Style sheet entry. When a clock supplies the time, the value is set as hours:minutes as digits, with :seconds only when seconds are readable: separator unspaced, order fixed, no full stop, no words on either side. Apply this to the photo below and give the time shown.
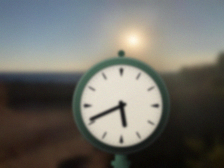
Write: 5:41
